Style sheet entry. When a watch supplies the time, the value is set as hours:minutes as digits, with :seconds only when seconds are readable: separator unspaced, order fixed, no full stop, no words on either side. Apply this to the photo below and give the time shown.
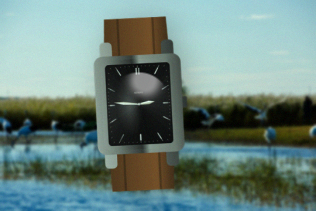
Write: 2:46
